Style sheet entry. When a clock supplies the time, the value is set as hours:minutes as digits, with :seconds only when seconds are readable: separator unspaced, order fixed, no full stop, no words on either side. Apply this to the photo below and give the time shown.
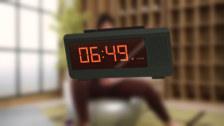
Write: 6:49
